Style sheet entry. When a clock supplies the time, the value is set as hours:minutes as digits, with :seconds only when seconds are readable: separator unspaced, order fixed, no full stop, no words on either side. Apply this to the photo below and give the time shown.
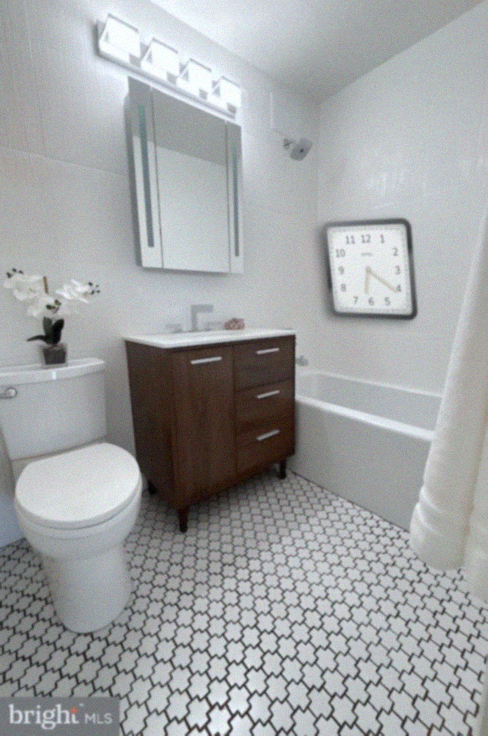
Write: 6:21
